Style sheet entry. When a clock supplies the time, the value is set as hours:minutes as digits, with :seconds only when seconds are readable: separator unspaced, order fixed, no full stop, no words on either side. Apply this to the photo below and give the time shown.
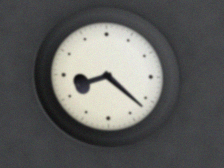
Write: 8:22
